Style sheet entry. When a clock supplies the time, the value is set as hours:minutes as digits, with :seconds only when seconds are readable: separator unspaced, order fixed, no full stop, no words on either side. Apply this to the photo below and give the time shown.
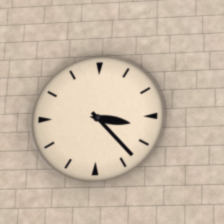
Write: 3:23
